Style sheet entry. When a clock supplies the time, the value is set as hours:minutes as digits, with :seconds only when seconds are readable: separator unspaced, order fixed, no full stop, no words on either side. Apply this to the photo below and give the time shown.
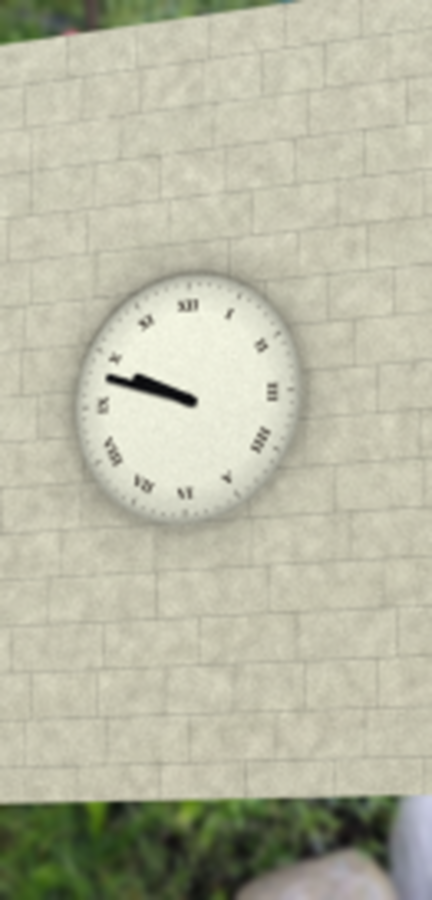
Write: 9:48
